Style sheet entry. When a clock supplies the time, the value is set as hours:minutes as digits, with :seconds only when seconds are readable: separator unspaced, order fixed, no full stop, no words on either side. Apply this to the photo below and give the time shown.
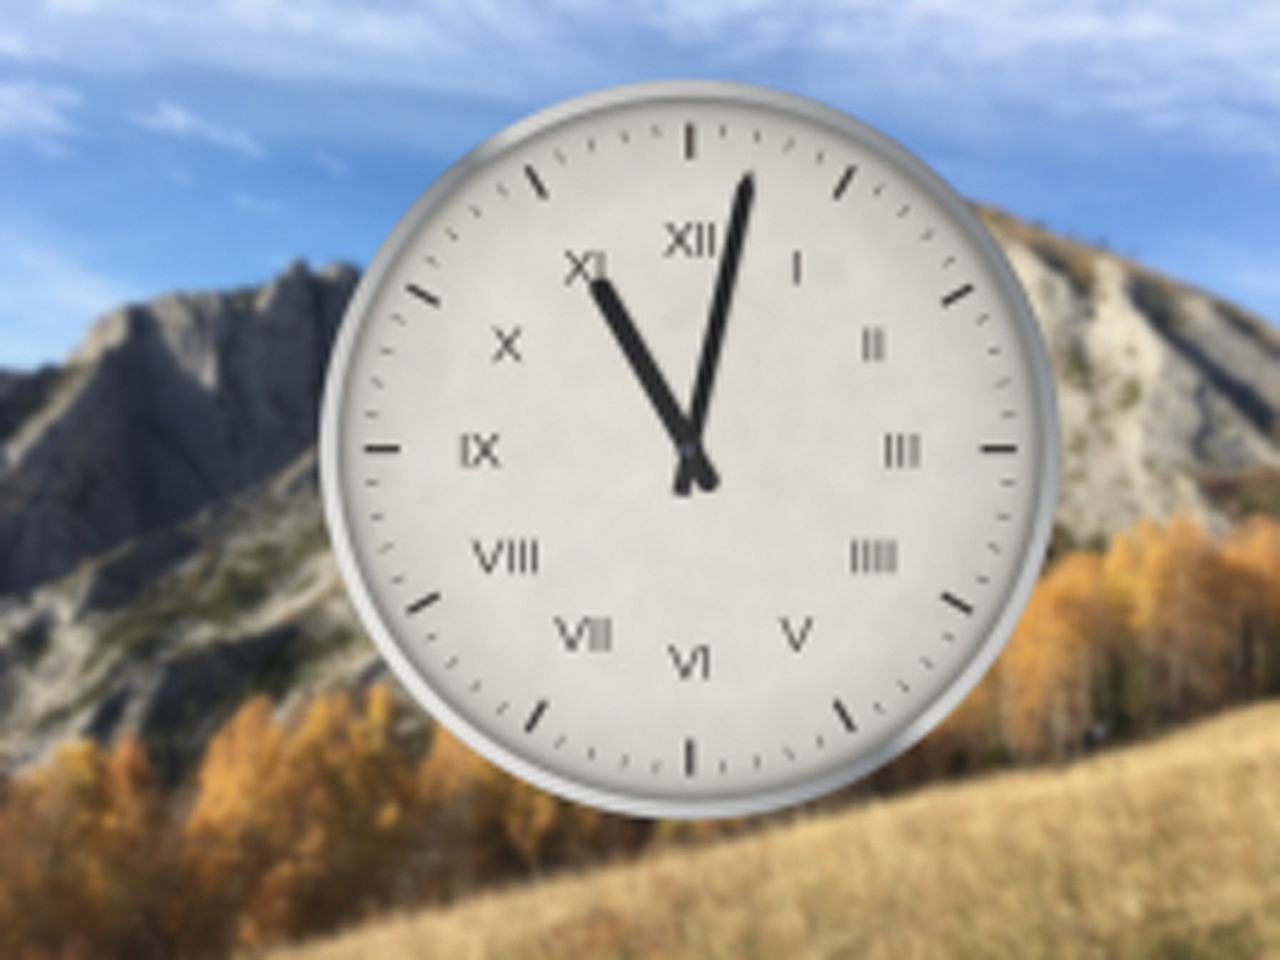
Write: 11:02
